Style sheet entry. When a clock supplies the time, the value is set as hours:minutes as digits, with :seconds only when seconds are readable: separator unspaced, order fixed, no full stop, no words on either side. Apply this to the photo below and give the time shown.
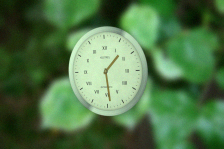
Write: 1:29
